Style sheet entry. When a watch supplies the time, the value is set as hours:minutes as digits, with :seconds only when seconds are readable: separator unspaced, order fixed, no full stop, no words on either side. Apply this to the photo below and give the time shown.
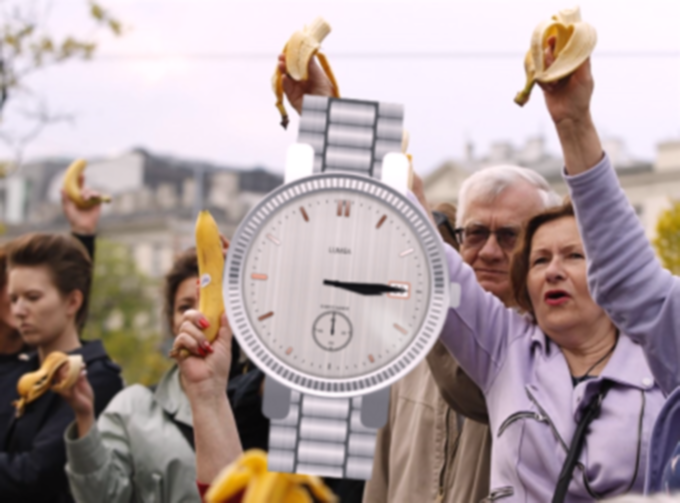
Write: 3:15
